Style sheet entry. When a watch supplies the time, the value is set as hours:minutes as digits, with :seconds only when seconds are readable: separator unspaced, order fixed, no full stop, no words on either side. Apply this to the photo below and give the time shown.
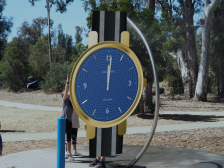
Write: 12:01
